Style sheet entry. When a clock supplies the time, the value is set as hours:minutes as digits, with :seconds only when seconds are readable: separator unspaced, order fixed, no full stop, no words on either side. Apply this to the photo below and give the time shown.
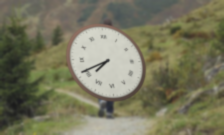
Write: 7:41
